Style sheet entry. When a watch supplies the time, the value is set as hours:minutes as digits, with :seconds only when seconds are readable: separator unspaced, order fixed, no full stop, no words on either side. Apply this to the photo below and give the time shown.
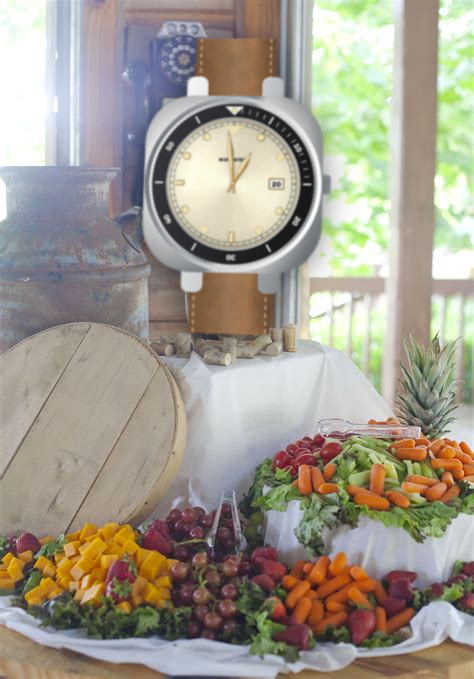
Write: 12:59
